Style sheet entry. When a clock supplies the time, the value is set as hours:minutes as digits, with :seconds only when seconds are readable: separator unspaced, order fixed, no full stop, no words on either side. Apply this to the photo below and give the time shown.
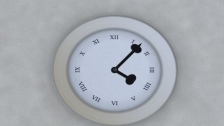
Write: 4:07
